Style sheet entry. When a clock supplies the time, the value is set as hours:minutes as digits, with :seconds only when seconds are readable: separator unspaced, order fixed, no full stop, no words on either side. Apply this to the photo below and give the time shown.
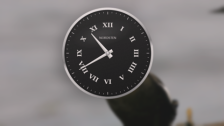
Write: 10:40
